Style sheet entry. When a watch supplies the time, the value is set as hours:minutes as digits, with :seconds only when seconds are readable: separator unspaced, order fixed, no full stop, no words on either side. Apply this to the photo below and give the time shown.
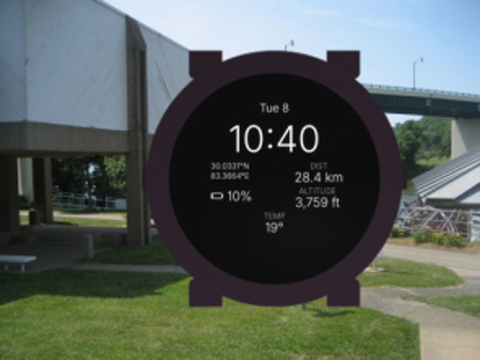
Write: 10:40
